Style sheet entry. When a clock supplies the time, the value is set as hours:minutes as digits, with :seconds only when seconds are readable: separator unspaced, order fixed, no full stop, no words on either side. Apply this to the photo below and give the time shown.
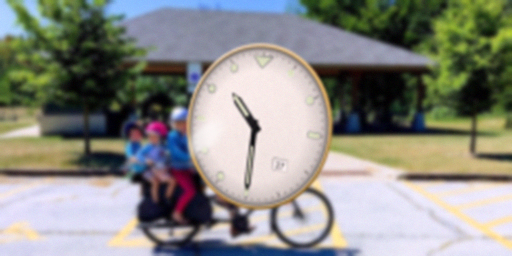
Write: 10:30
